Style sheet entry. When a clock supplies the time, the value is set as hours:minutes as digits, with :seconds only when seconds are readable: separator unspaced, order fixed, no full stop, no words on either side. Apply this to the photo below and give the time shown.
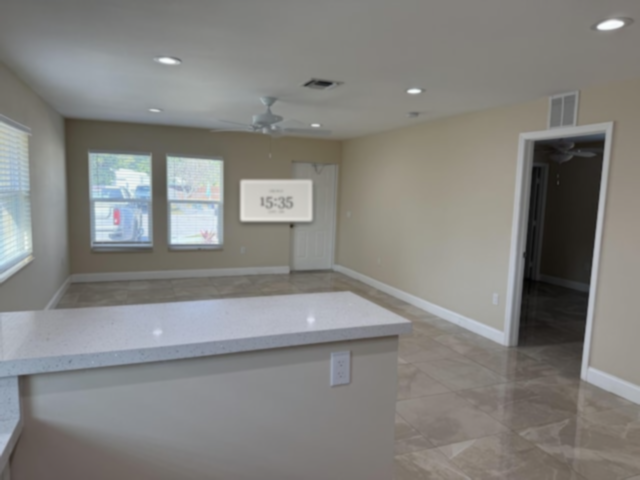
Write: 15:35
